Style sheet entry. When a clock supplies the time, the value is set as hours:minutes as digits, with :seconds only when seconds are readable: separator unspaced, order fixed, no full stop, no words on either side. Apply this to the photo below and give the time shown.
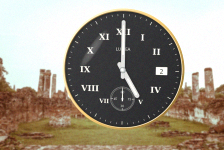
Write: 5:00
